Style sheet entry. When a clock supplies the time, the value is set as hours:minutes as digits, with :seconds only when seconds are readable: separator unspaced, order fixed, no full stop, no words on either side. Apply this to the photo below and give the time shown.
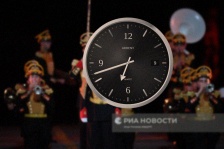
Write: 6:42
